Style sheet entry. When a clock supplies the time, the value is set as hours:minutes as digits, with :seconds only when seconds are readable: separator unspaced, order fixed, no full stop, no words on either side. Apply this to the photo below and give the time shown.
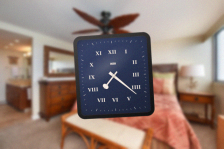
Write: 7:22
